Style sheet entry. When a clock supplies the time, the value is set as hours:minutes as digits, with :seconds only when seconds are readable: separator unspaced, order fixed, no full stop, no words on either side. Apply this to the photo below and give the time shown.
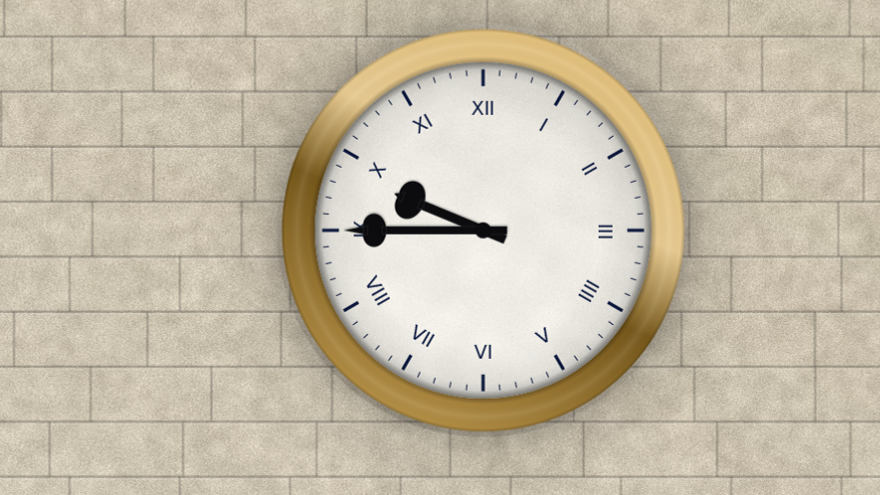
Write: 9:45
